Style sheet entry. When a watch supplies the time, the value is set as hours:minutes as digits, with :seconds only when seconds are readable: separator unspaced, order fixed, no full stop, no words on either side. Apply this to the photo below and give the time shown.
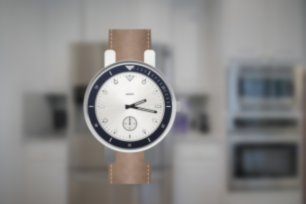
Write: 2:17
